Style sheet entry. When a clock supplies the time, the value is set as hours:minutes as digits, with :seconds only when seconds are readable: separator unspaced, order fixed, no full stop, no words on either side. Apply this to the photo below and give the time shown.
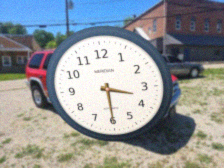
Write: 3:30
